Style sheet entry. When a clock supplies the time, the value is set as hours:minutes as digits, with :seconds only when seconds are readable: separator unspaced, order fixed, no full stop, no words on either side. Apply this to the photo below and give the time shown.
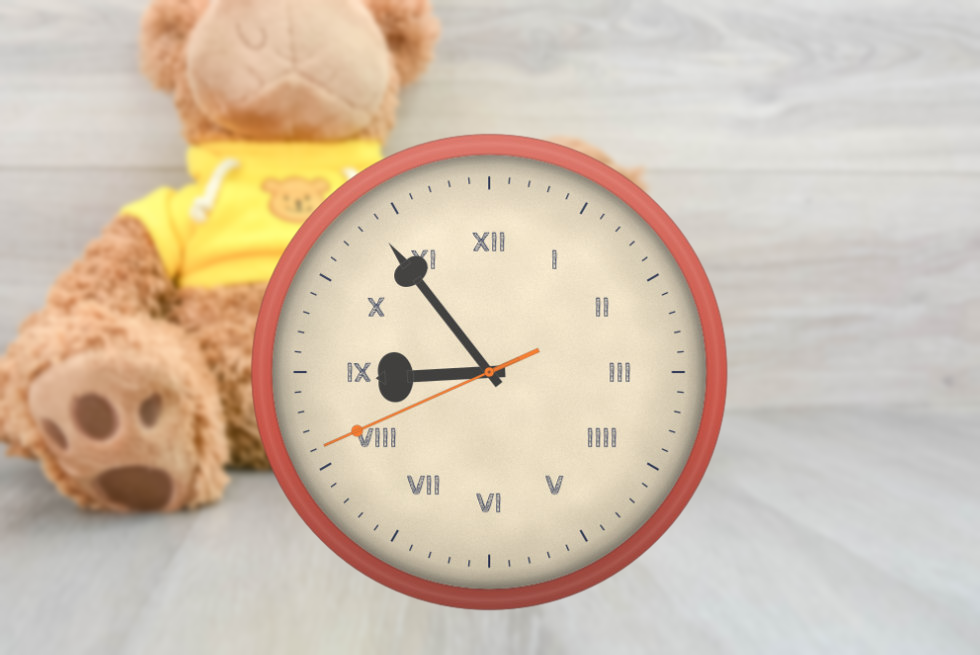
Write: 8:53:41
